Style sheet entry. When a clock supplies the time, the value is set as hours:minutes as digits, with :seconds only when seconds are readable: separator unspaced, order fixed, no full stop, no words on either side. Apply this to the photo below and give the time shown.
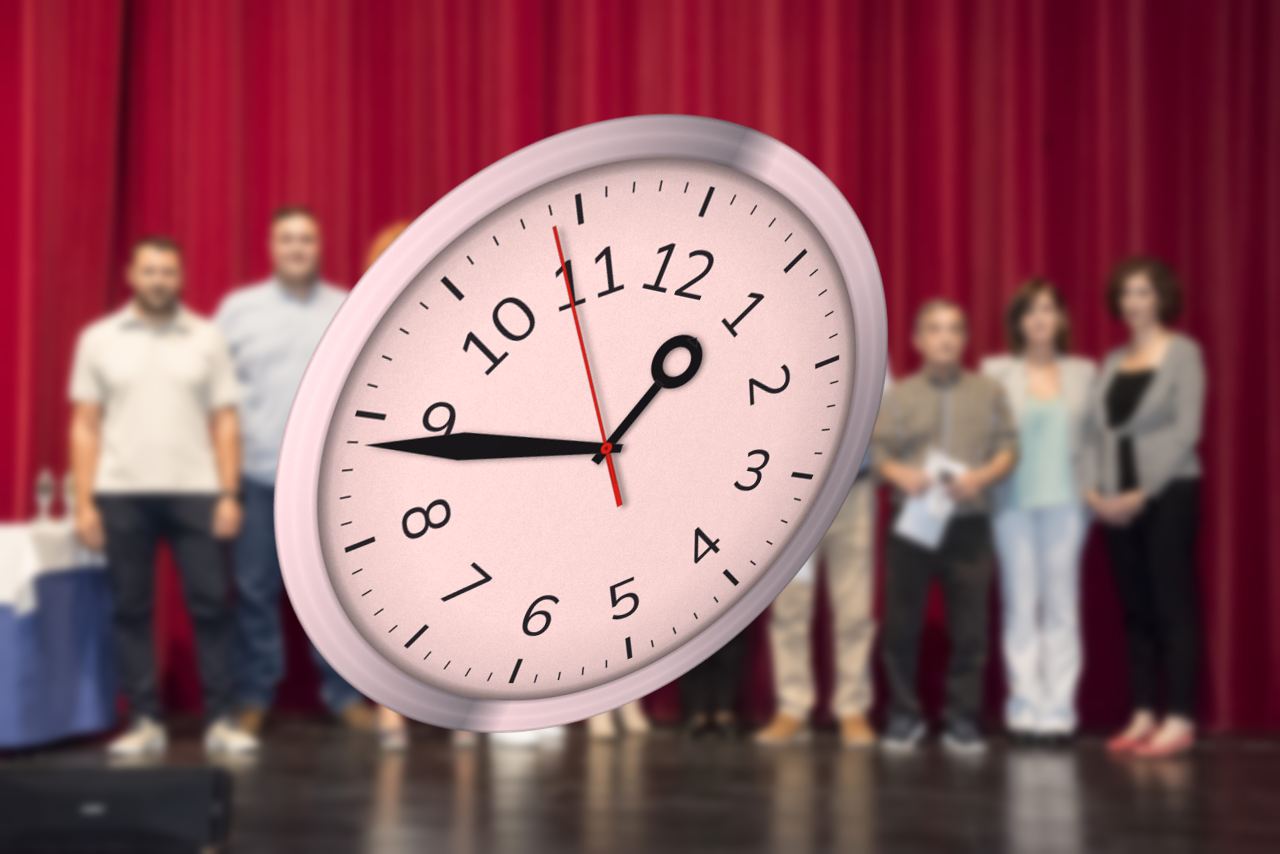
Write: 12:43:54
